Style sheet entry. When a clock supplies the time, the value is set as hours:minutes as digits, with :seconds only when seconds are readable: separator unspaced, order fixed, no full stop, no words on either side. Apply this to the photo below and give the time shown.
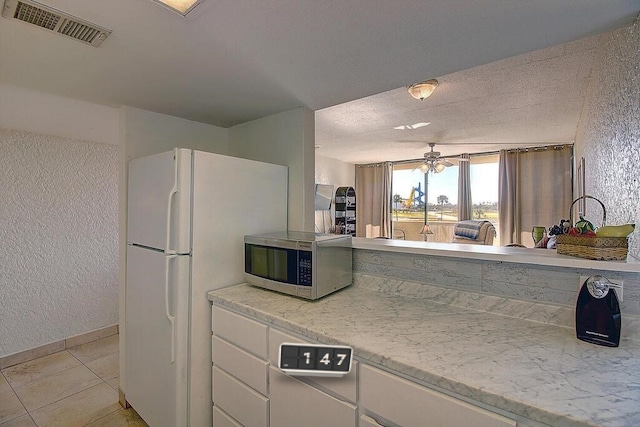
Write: 1:47
